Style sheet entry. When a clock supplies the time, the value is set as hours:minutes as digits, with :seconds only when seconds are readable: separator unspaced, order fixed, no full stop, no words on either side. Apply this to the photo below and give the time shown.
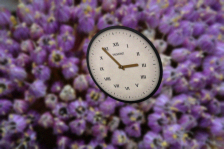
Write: 2:54
